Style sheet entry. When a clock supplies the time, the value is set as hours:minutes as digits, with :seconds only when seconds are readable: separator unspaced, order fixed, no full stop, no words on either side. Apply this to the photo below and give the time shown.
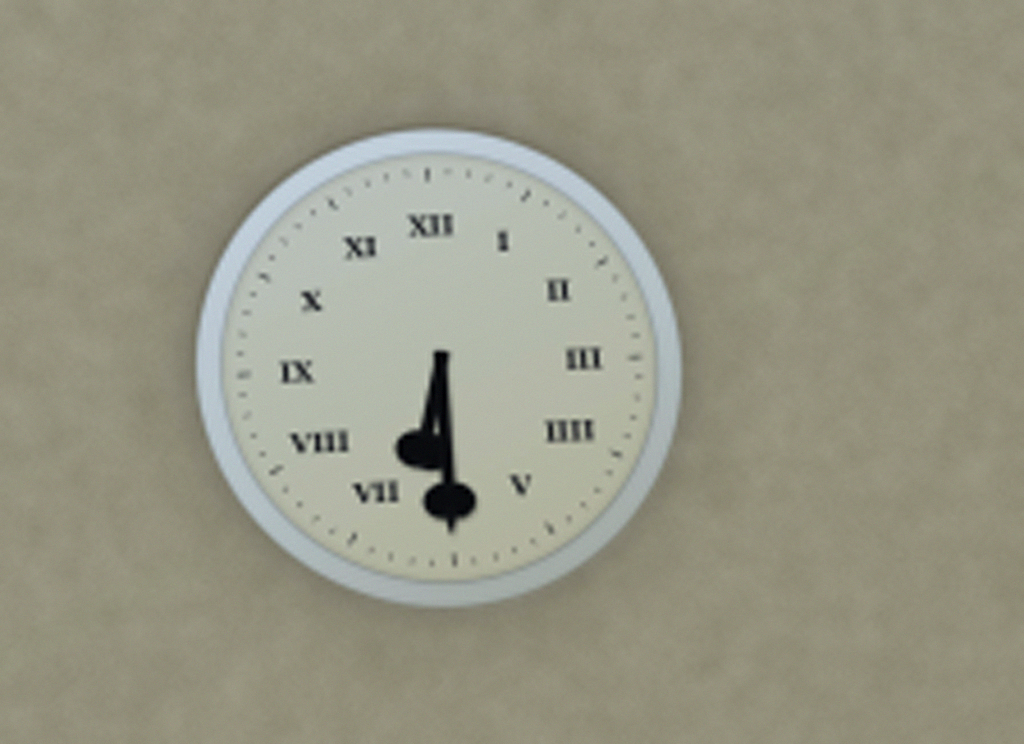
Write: 6:30
